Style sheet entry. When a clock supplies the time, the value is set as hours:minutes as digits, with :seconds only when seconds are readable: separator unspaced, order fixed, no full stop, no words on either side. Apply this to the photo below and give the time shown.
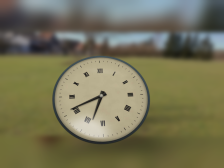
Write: 6:41
